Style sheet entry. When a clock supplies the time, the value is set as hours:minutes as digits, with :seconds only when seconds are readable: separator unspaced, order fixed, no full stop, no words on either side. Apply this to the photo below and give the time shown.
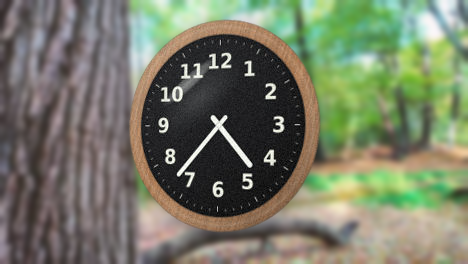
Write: 4:37
